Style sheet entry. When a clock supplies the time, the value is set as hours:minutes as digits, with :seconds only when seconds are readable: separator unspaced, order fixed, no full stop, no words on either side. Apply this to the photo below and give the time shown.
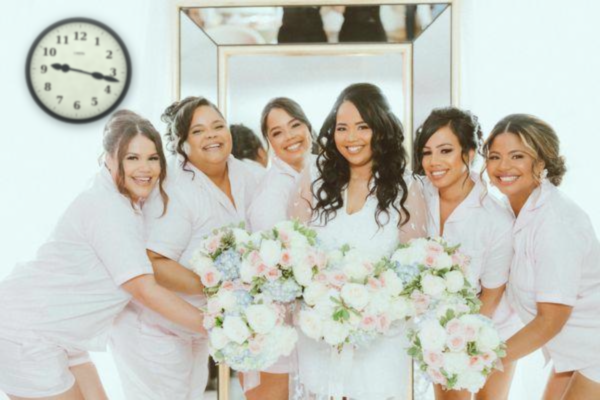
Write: 9:17
